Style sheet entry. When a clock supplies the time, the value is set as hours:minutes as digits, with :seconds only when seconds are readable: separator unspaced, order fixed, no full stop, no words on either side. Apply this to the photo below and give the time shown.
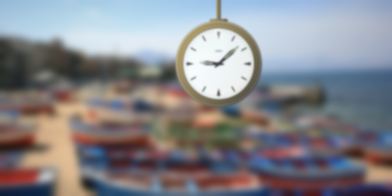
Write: 9:08
